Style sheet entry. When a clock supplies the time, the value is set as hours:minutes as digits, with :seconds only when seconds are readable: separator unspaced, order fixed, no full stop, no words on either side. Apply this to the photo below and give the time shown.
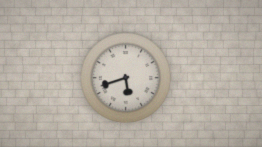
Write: 5:42
